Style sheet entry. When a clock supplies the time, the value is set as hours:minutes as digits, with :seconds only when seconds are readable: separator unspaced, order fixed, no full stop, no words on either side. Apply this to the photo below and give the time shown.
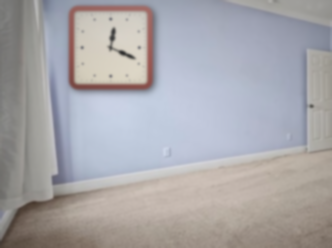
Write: 12:19
